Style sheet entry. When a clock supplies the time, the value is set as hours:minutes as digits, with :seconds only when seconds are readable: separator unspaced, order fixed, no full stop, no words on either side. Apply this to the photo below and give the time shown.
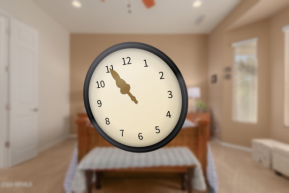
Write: 10:55
